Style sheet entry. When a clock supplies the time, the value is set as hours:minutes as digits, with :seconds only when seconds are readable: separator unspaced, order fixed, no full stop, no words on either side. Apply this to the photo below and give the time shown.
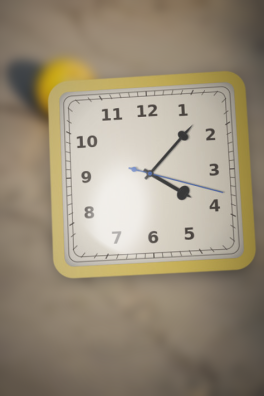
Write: 4:07:18
